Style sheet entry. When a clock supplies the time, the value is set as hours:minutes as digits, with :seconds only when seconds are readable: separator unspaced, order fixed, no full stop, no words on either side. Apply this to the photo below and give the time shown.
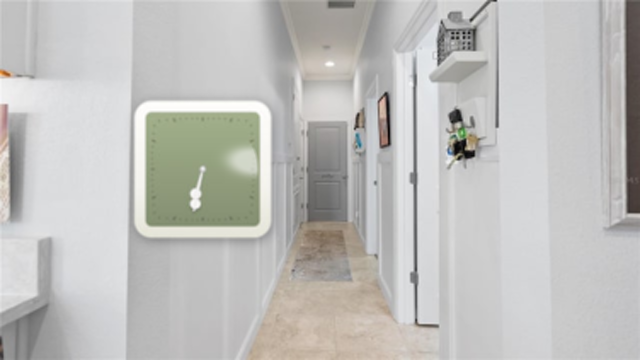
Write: 6:32
